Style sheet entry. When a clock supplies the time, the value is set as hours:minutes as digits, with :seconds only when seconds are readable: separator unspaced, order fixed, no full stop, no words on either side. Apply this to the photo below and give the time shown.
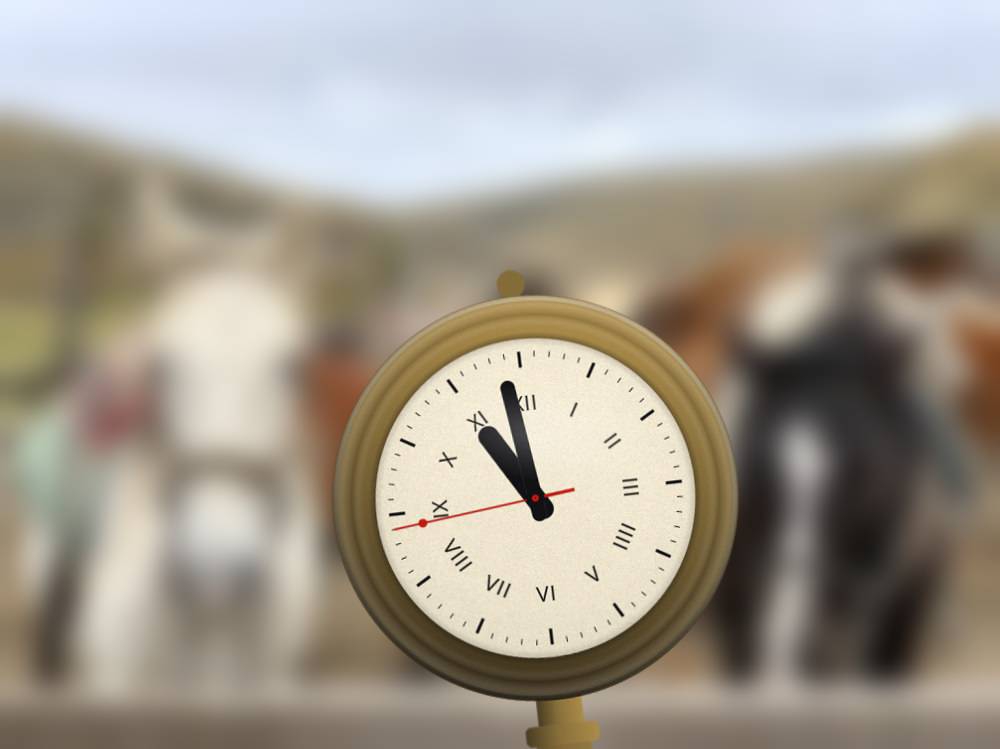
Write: 10:58:44
